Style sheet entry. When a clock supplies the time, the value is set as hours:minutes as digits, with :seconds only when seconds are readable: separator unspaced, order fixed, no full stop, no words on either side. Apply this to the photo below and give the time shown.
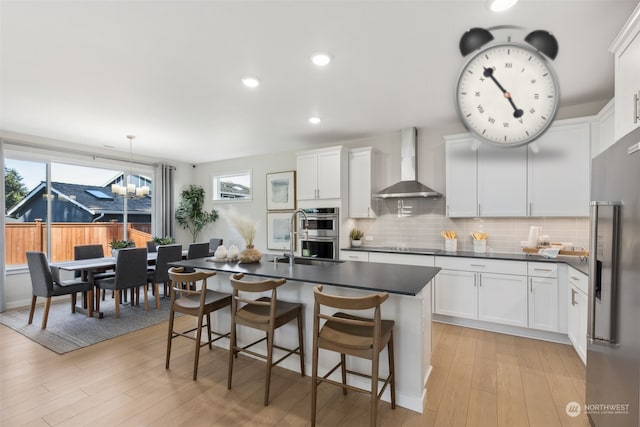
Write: 4:53
